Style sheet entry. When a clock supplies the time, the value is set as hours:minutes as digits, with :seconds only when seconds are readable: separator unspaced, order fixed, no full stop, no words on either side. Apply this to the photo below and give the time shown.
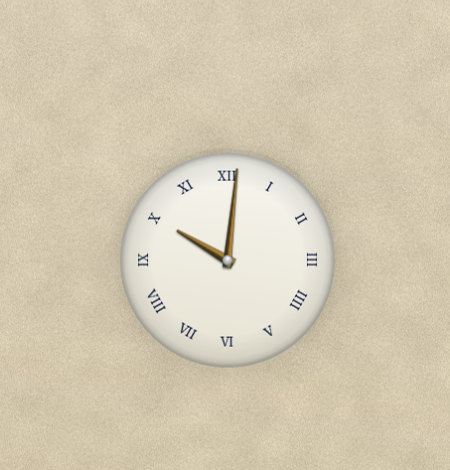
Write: 10:01
